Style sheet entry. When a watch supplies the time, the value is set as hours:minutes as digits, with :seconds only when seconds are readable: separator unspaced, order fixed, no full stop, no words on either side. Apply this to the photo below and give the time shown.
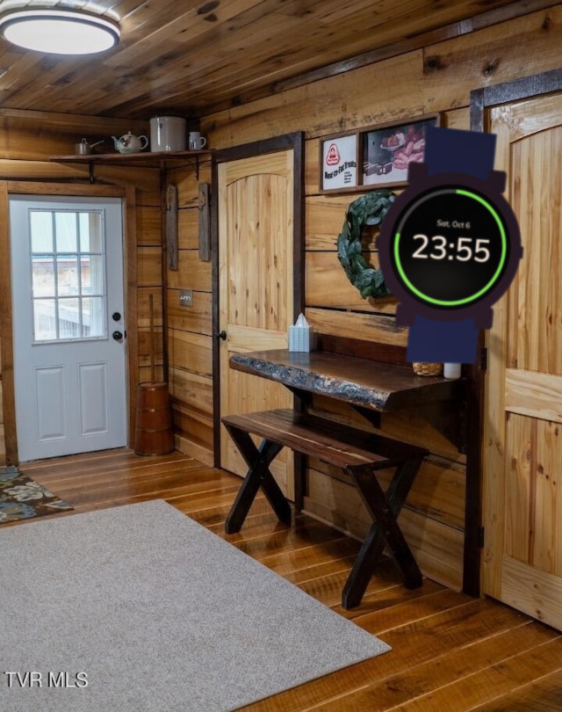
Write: 23:55
